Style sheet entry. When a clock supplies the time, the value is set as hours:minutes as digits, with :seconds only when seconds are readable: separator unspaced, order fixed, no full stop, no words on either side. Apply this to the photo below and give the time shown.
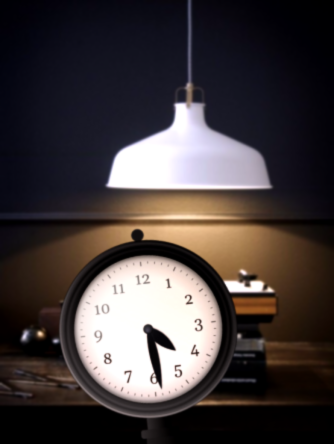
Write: 4:29
